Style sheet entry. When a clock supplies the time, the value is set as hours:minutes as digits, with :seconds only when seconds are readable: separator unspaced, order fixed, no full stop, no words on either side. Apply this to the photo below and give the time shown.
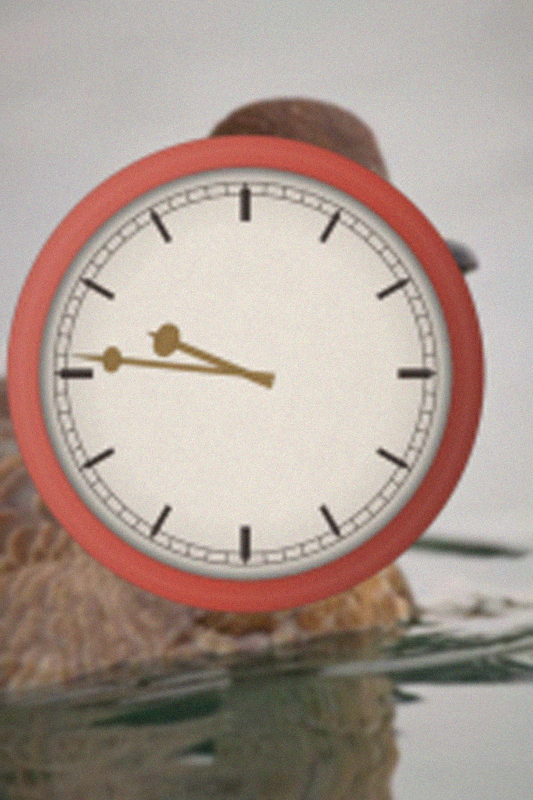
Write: 9:46
